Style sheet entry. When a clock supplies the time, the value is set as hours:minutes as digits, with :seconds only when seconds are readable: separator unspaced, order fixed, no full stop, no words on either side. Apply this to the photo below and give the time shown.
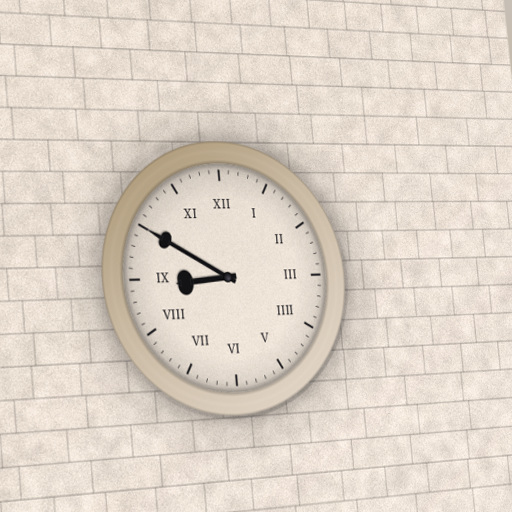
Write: 8:50
